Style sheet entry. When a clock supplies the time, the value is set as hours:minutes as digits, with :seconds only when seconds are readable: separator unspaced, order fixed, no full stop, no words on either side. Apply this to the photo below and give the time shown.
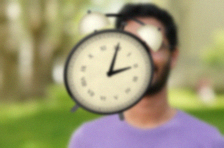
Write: 2:00
